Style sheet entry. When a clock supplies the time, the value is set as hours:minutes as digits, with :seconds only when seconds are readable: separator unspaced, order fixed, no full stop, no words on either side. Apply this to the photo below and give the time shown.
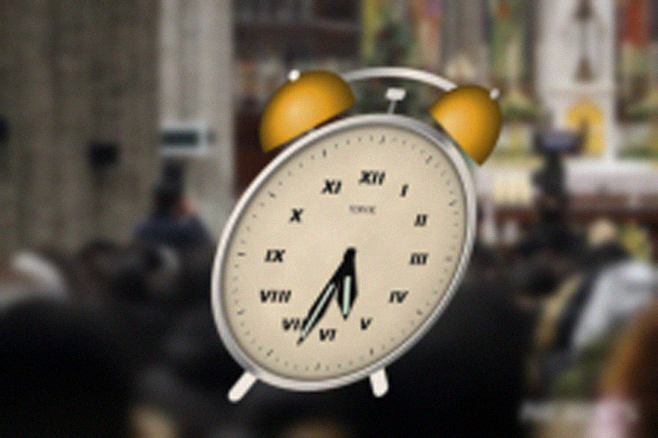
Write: 5:33
